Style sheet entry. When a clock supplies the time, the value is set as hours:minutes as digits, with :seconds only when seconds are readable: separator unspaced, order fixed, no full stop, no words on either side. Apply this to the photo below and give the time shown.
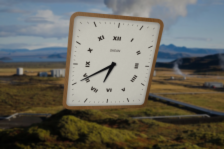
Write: 6:40
